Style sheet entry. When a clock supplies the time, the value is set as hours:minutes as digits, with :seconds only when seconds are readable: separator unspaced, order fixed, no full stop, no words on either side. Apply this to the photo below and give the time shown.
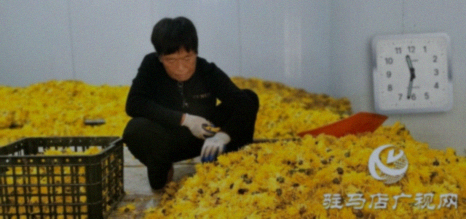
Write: 11:32
